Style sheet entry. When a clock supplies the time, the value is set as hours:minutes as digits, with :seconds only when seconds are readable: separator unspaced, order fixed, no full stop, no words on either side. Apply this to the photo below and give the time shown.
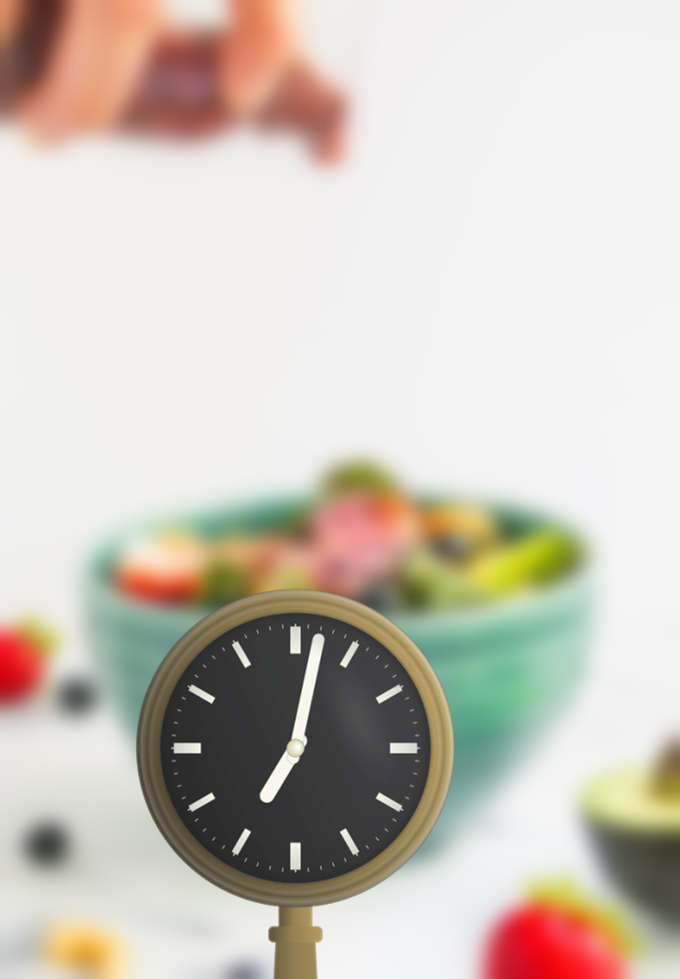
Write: 7:02
